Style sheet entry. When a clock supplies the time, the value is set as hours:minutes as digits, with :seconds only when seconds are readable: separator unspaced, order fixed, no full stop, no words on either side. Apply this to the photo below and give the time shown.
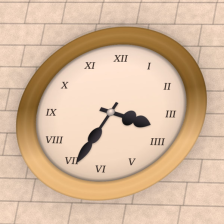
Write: 3:34
